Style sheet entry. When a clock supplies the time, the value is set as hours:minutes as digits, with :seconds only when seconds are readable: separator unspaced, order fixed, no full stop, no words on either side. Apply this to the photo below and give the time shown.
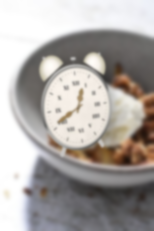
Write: 12:41
